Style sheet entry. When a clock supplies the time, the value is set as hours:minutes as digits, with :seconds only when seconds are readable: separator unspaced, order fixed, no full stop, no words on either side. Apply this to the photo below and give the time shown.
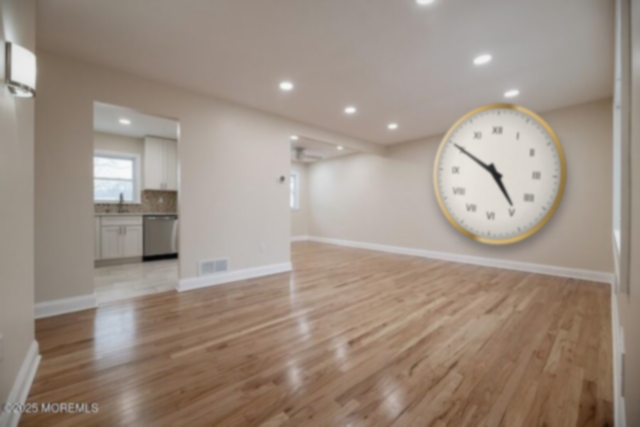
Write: 4:50
